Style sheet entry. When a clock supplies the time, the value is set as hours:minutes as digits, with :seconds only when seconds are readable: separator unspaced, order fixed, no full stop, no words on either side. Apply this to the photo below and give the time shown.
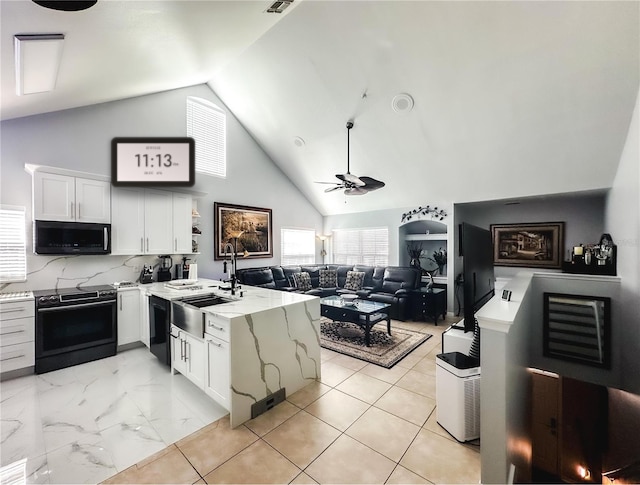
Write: 11:13
